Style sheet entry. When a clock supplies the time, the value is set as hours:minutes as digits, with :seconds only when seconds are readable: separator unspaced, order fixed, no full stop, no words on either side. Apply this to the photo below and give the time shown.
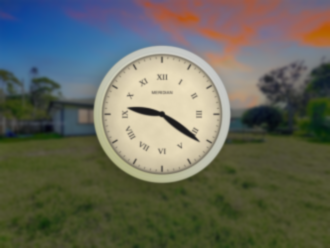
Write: 9:21
